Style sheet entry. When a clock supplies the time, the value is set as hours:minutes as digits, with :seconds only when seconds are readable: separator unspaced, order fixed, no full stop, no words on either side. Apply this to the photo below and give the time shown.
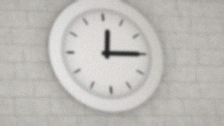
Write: 12:15
